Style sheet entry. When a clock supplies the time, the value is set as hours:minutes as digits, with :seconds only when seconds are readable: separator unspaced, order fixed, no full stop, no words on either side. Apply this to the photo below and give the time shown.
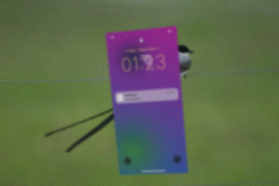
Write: 1:23
